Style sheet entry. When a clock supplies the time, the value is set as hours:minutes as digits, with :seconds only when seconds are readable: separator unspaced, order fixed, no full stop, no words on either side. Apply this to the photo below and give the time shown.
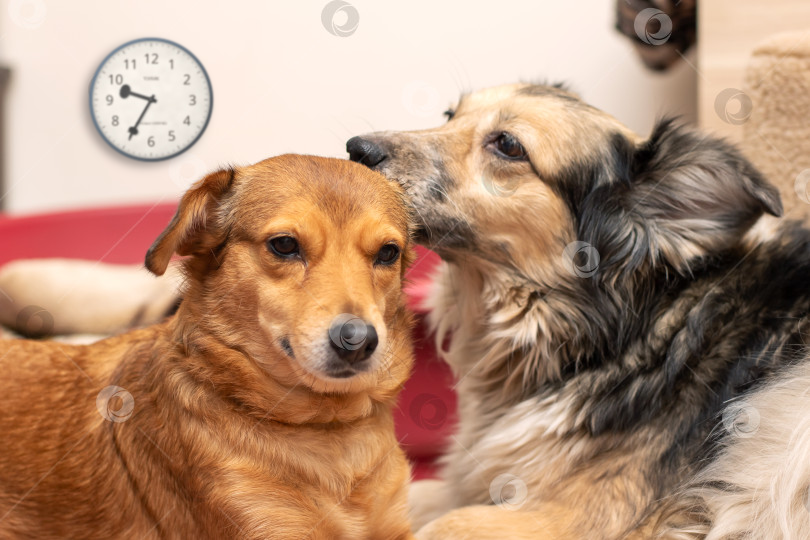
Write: 9:35
